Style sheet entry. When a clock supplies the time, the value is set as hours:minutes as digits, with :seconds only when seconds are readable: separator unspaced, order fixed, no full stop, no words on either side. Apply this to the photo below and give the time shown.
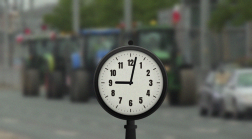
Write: 9:02
